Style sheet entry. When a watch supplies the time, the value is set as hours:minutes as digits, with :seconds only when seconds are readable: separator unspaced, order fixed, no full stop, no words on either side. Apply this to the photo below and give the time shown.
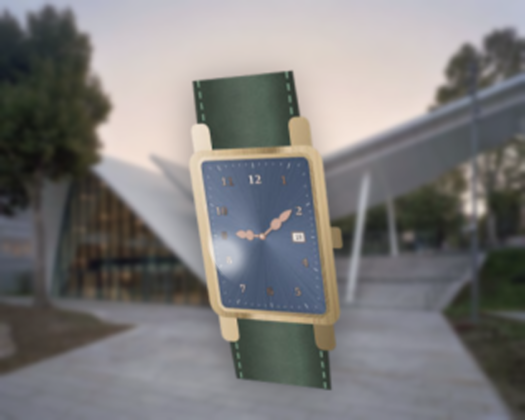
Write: 9:09
